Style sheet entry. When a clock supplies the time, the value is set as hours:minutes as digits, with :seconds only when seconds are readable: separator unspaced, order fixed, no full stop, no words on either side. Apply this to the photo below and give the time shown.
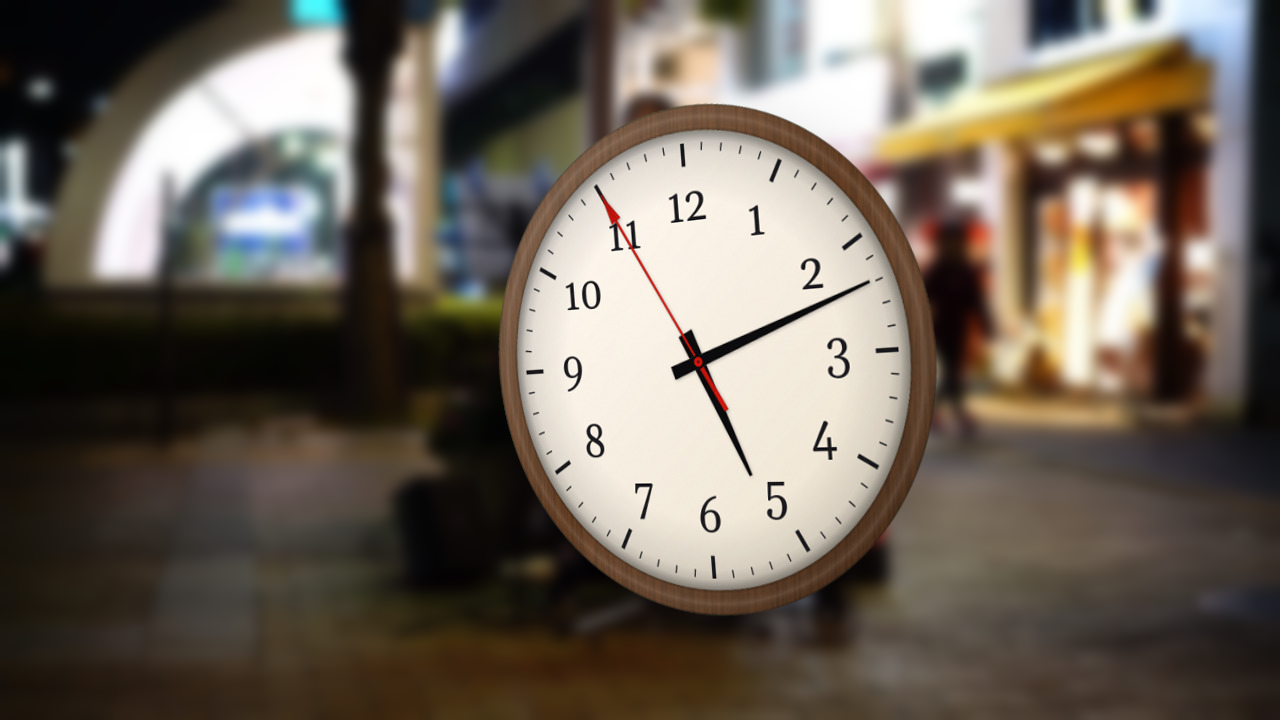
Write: 5:11:55
